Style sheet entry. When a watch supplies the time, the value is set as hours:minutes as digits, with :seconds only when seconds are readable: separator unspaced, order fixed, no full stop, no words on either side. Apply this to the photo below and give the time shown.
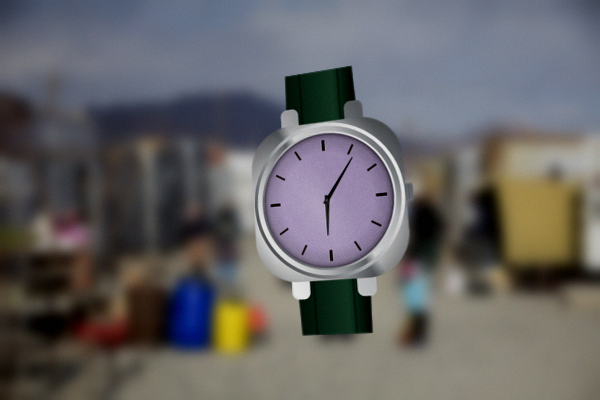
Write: 6:06
